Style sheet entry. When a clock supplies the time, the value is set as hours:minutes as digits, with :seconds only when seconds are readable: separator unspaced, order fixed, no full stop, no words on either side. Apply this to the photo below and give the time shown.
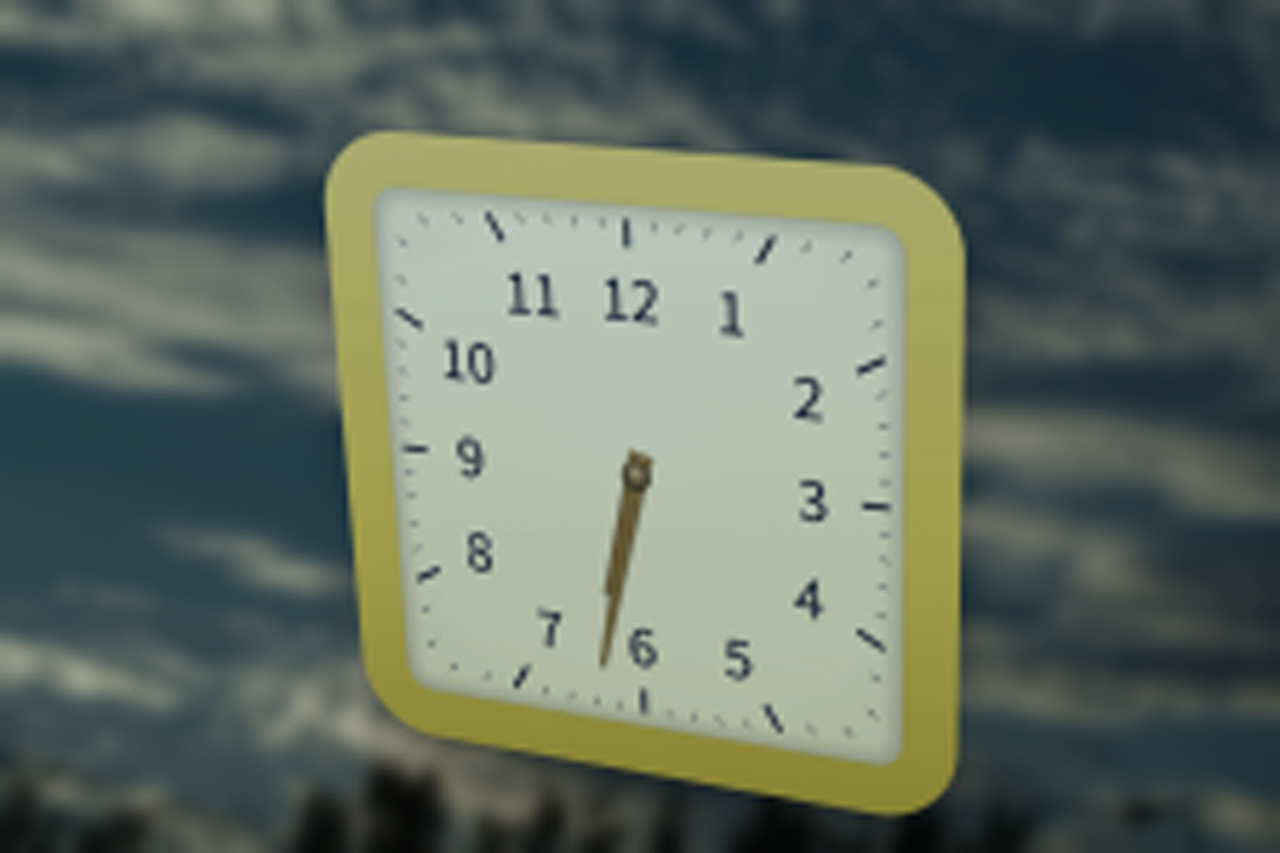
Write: 6:32
